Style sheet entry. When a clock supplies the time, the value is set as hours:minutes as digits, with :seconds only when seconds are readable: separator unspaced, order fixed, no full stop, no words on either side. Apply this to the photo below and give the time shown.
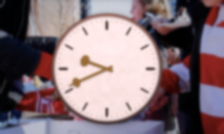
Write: 9:41
